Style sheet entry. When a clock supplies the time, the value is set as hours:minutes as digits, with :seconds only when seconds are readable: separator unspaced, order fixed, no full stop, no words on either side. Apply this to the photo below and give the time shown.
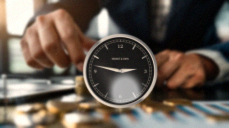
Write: 2:47
